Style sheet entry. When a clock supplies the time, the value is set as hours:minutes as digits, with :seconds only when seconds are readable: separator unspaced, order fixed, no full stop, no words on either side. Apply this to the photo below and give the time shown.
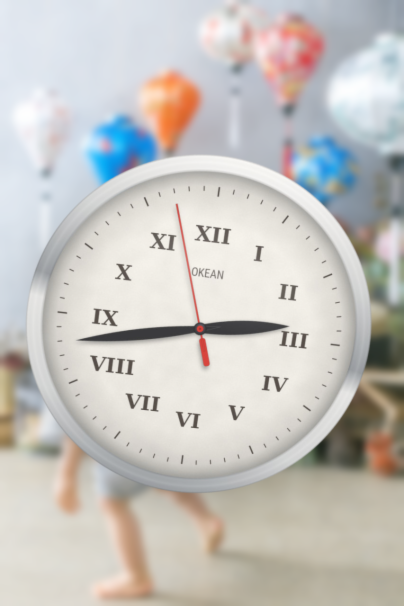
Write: 2:42:57
